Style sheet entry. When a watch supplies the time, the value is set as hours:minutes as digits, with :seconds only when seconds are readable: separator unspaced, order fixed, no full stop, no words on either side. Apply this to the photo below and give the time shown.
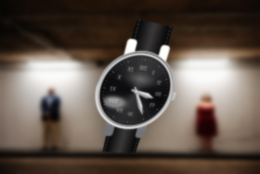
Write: 3:25
